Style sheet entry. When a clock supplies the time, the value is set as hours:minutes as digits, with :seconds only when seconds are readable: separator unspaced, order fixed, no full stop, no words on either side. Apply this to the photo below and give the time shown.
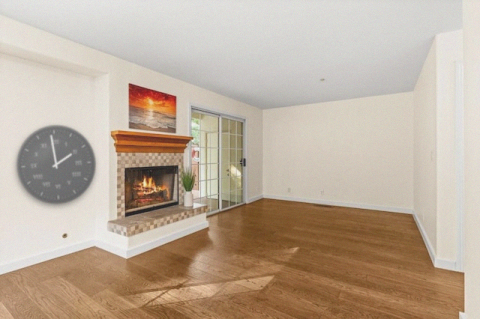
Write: 1:59
